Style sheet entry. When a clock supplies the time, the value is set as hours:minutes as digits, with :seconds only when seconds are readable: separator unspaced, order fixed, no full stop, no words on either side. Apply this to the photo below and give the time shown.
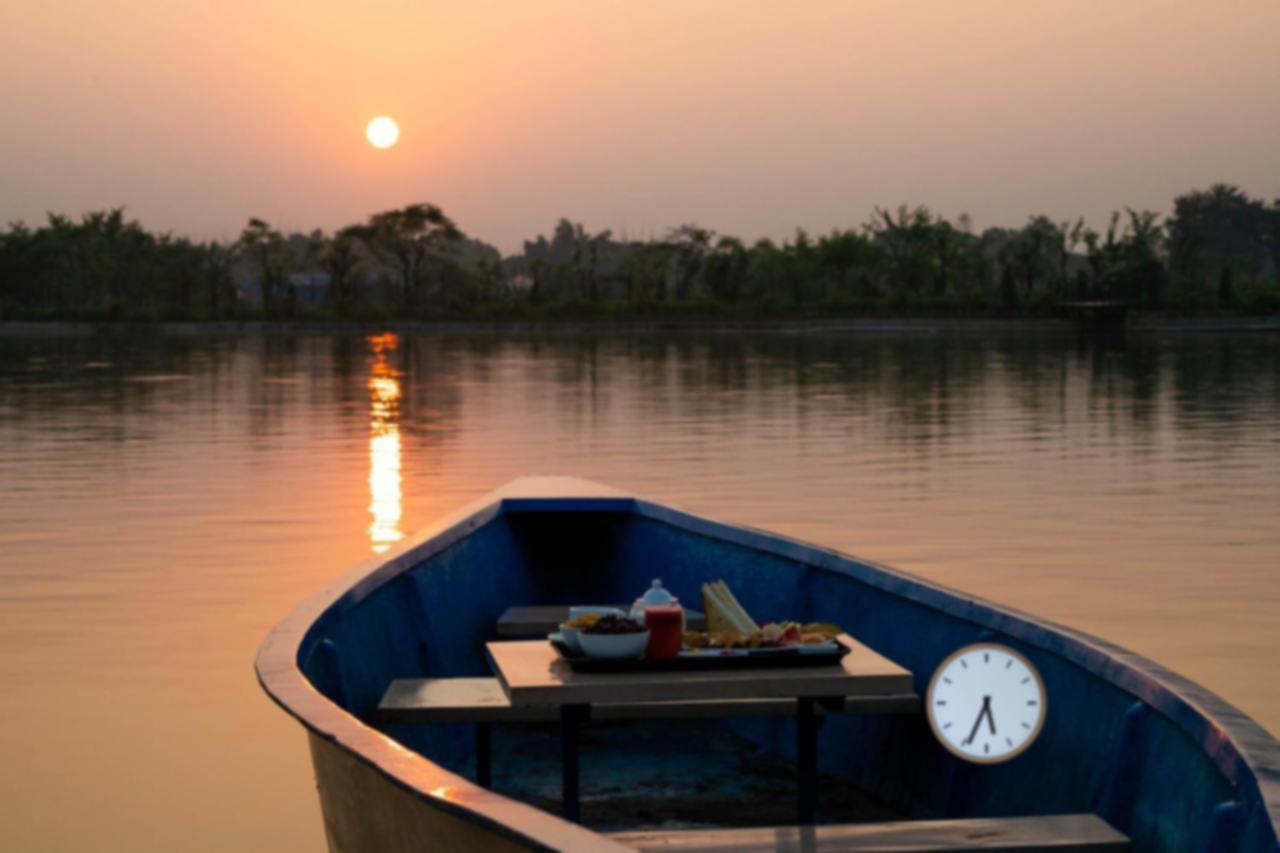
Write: 5:34
